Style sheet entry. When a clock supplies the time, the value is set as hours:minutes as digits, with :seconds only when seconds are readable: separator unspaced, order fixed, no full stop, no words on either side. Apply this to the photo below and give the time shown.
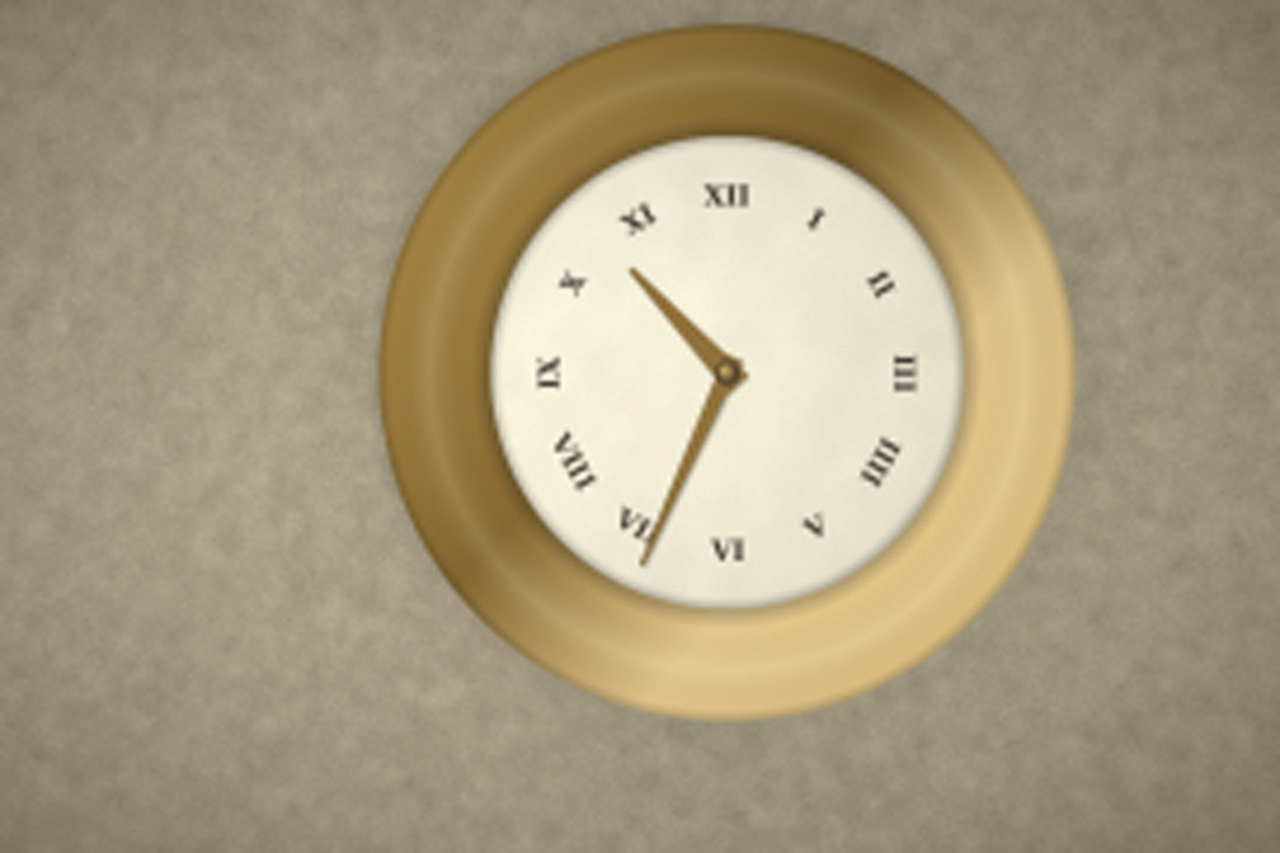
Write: 10:34
